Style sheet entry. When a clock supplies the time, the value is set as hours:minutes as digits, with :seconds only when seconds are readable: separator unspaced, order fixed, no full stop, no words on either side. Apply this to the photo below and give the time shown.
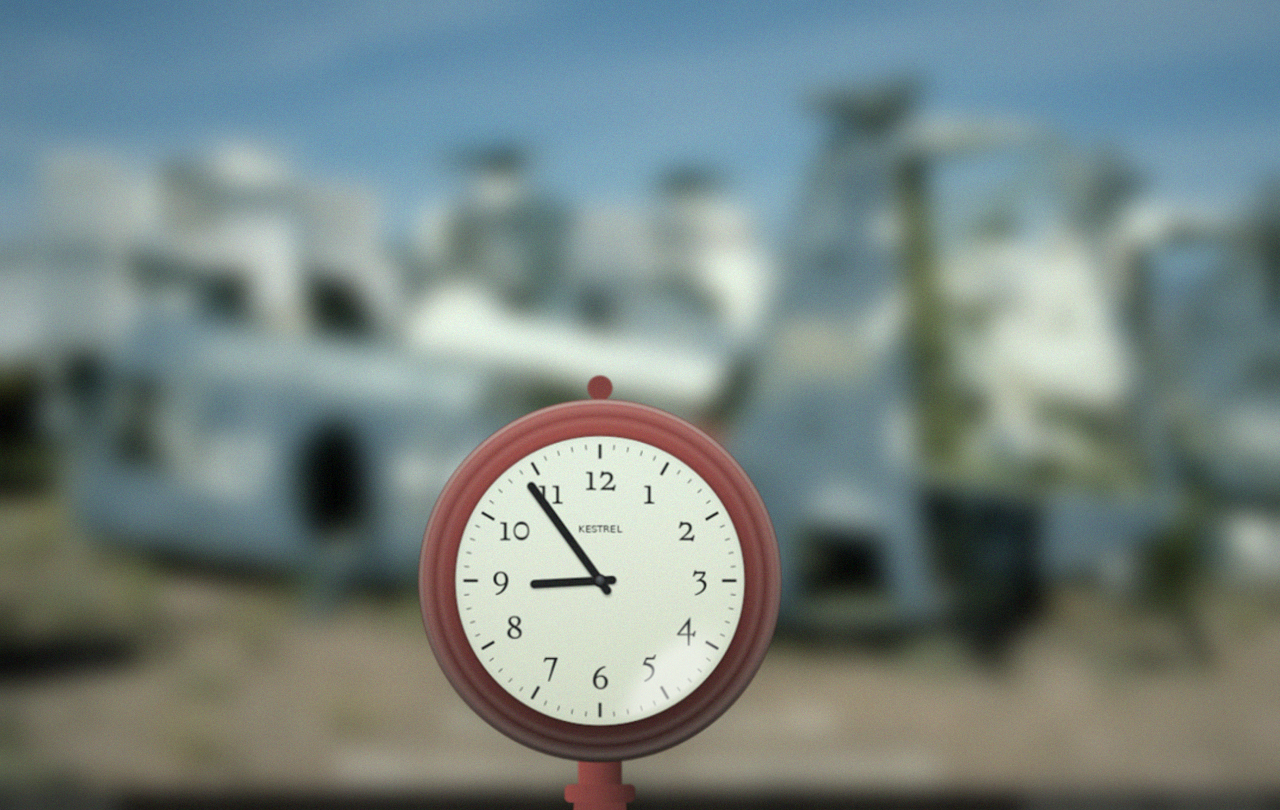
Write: 8:54
